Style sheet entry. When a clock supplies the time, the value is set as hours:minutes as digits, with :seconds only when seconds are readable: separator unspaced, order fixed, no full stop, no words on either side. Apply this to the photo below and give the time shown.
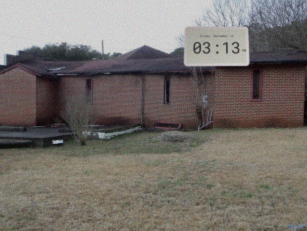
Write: 3:13
